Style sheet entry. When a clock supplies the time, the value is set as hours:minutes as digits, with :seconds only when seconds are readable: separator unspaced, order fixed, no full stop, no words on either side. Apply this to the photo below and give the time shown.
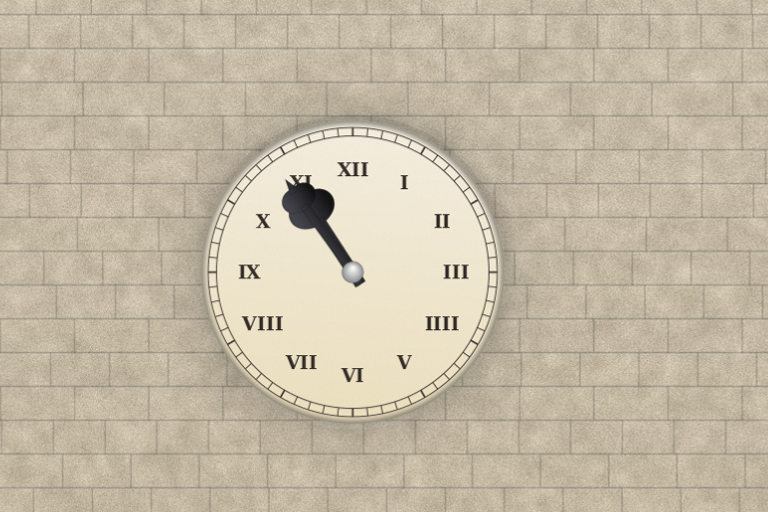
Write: 10:54
